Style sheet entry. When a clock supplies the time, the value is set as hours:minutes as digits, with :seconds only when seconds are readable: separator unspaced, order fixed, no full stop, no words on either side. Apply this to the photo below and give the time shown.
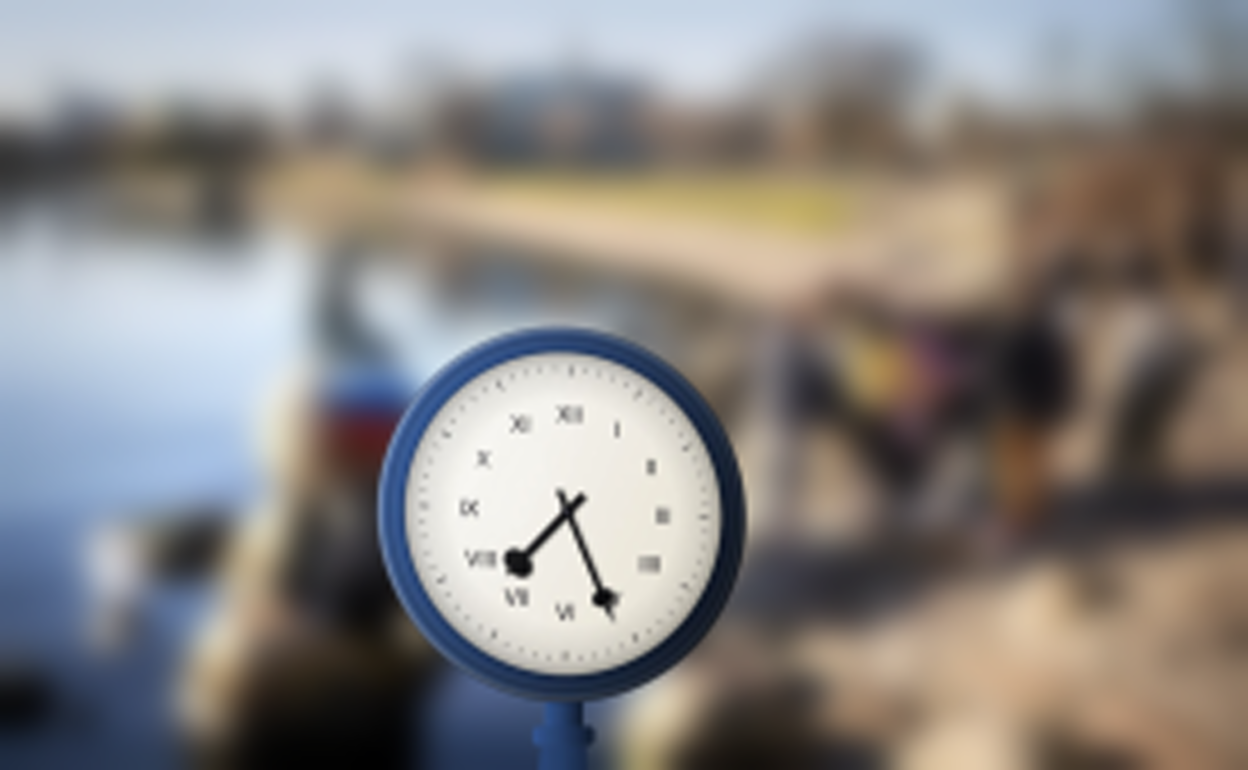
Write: 7:26
